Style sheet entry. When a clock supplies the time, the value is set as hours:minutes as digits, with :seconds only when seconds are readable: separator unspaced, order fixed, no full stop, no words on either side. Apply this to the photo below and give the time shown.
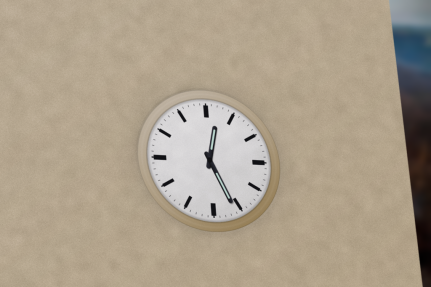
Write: 12:26
